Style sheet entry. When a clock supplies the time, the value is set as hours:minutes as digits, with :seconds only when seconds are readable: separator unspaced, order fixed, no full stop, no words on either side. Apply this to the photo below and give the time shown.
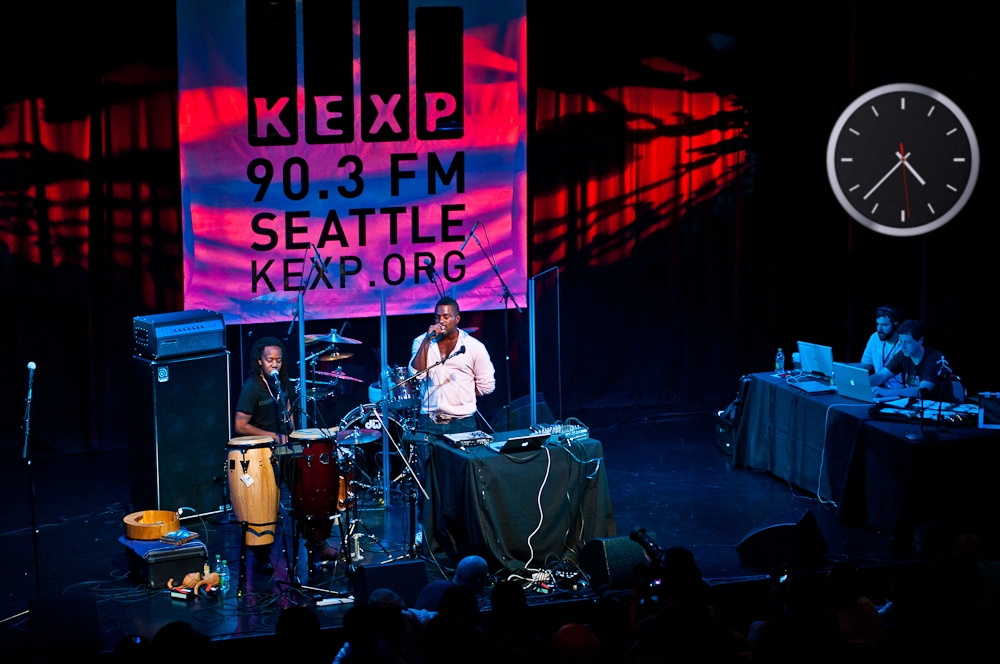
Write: 4:37:29
